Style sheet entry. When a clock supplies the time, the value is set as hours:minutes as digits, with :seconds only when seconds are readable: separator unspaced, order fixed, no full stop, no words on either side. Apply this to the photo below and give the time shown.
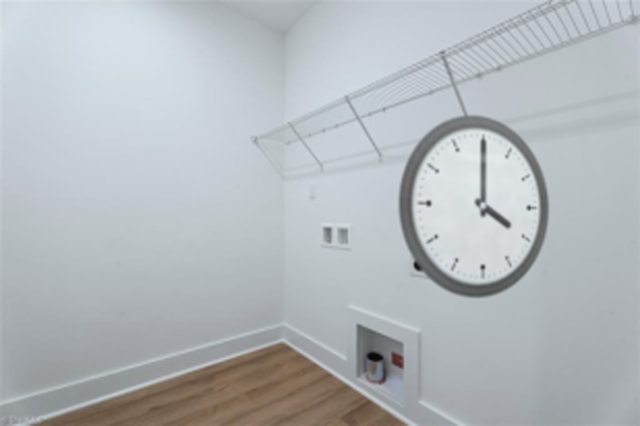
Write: 4:00
